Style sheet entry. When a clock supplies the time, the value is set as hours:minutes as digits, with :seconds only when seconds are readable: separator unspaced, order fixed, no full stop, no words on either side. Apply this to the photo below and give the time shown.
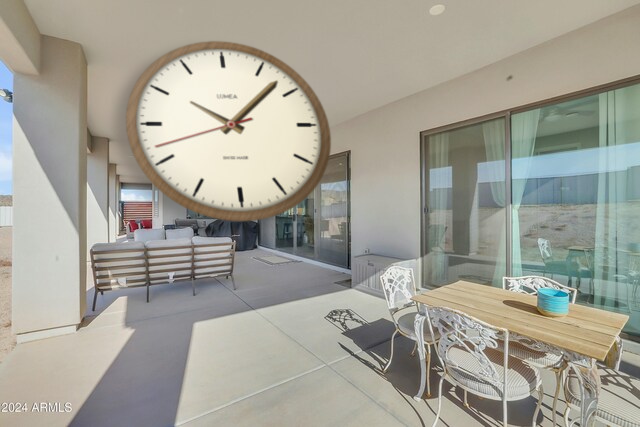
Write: 10:07:42
